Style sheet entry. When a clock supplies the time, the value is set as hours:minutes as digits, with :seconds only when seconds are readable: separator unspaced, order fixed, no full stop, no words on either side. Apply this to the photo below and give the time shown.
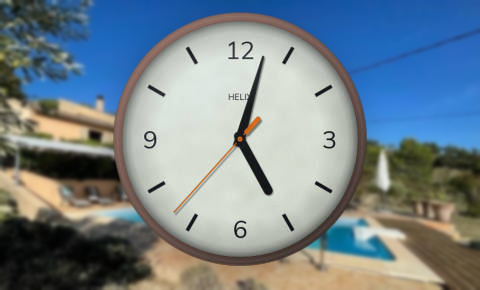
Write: 5:02:37
